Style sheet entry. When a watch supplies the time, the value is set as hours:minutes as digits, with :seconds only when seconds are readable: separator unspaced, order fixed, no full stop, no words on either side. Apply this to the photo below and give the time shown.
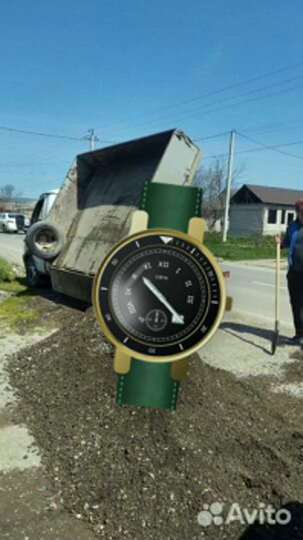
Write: 10:22
